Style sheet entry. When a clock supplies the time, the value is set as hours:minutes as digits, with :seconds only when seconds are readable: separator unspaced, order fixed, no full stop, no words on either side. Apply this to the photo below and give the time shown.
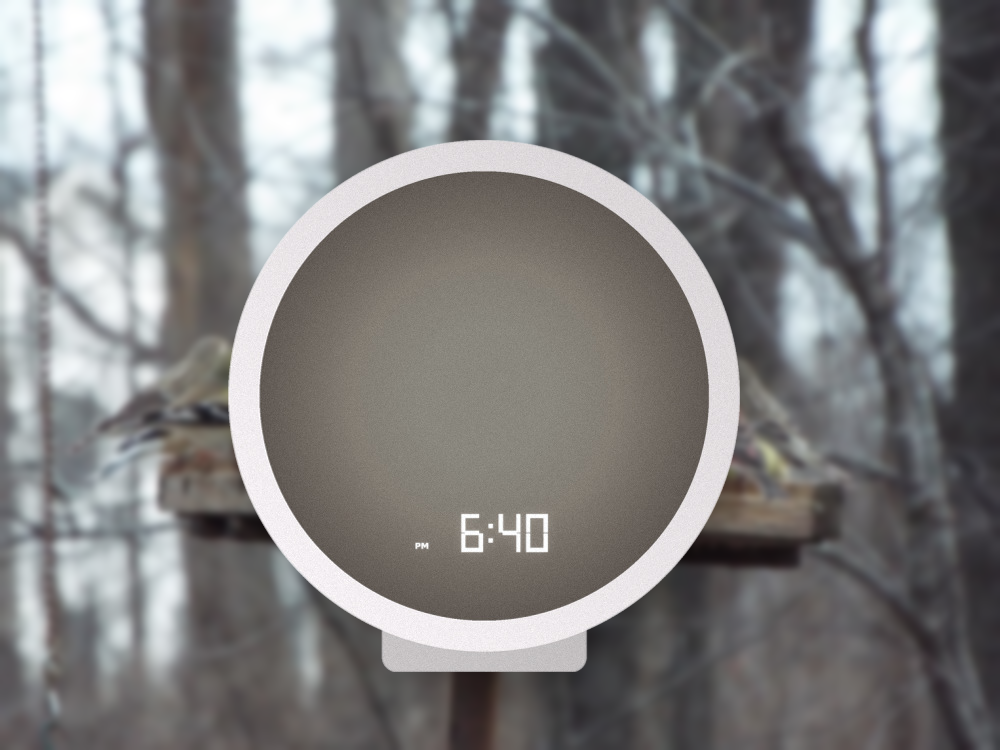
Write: 6:40
